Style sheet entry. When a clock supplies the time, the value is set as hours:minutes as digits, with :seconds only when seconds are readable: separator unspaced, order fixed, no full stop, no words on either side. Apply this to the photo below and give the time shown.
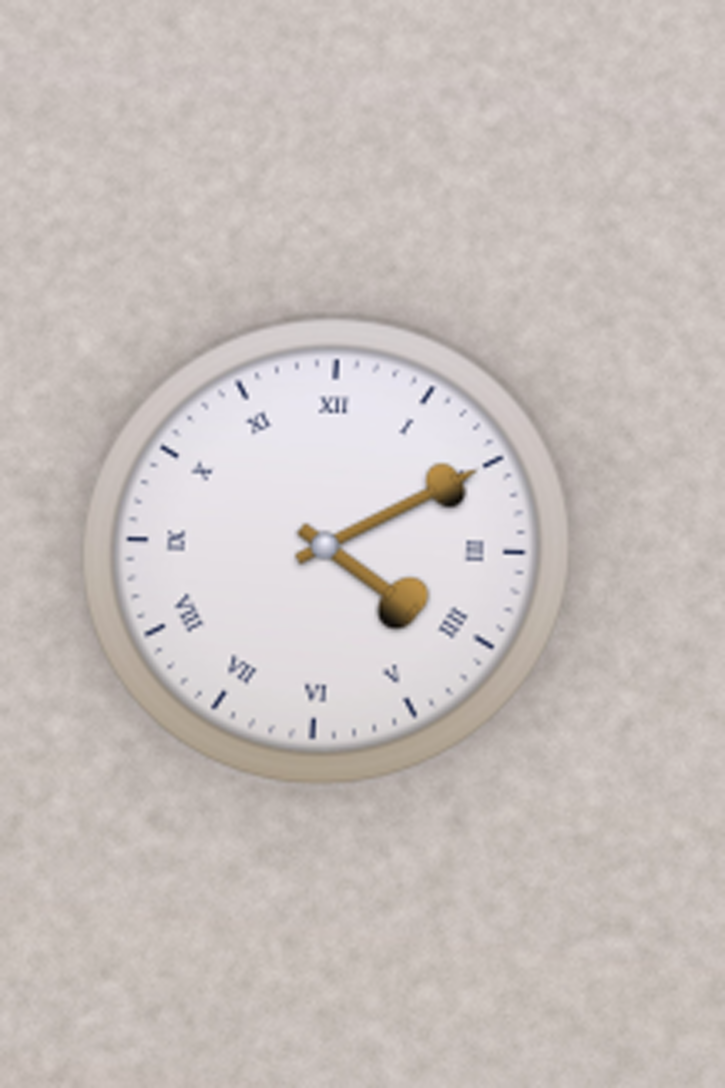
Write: 4:10
